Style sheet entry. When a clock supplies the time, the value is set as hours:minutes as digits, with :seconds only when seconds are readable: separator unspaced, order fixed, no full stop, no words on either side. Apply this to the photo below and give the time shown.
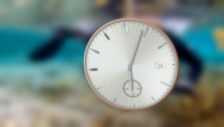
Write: 6:04
